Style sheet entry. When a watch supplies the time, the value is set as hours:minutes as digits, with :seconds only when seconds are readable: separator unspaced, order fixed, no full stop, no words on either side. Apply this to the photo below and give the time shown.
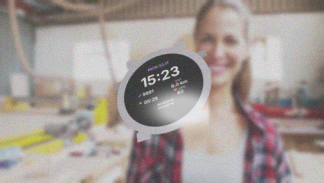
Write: 15:23
